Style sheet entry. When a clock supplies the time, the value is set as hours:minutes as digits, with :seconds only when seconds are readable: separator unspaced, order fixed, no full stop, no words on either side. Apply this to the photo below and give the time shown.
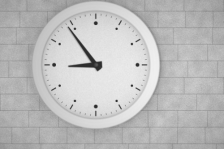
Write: 8:54
